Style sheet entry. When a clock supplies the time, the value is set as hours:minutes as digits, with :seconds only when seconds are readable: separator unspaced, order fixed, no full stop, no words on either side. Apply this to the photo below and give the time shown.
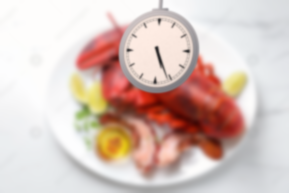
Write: 5:26
